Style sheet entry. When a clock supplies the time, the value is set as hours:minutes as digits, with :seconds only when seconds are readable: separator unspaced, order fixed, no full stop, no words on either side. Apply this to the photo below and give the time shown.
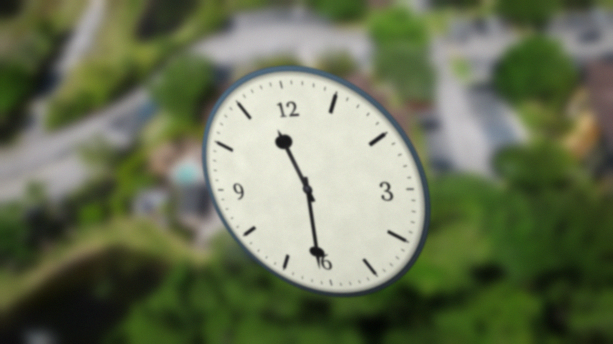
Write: 11:31
